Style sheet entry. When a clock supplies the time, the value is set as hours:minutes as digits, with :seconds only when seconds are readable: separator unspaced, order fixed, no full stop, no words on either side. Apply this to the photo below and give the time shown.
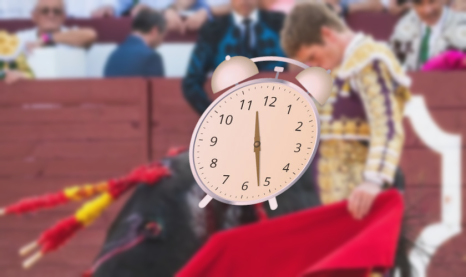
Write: 11:27
